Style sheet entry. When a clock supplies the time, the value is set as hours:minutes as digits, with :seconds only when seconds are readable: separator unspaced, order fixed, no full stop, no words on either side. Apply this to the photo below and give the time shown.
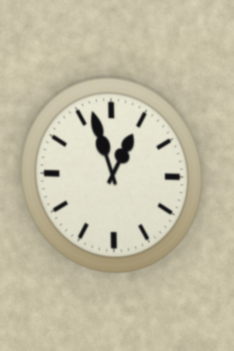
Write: 12:57
